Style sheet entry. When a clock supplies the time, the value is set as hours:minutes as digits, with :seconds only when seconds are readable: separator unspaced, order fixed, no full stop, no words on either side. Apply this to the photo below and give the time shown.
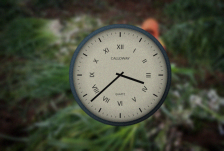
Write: 3:38
